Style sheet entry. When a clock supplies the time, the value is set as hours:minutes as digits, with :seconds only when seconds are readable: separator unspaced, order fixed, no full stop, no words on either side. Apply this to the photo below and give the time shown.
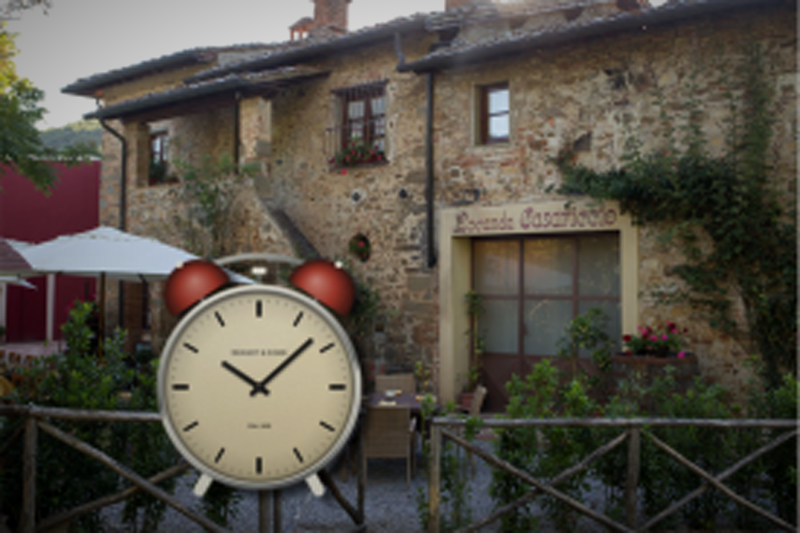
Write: 10:08
